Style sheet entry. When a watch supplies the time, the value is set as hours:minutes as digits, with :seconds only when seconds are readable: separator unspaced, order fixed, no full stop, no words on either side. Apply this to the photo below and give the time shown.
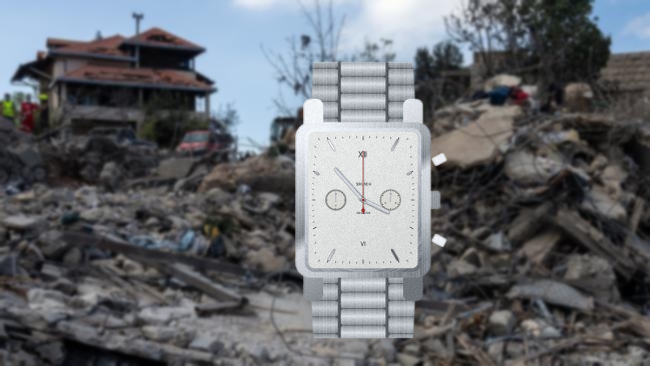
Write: 3:53
